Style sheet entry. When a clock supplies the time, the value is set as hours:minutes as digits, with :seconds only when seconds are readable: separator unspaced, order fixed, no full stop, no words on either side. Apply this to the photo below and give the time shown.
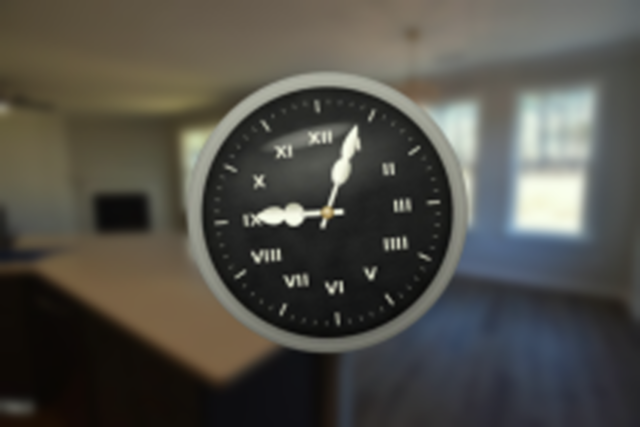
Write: 9:04
